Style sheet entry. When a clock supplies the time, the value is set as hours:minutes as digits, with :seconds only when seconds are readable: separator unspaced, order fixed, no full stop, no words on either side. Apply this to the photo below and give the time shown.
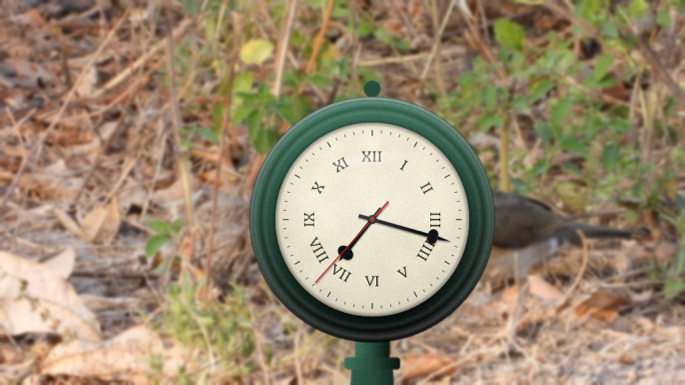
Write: 7:17:37
